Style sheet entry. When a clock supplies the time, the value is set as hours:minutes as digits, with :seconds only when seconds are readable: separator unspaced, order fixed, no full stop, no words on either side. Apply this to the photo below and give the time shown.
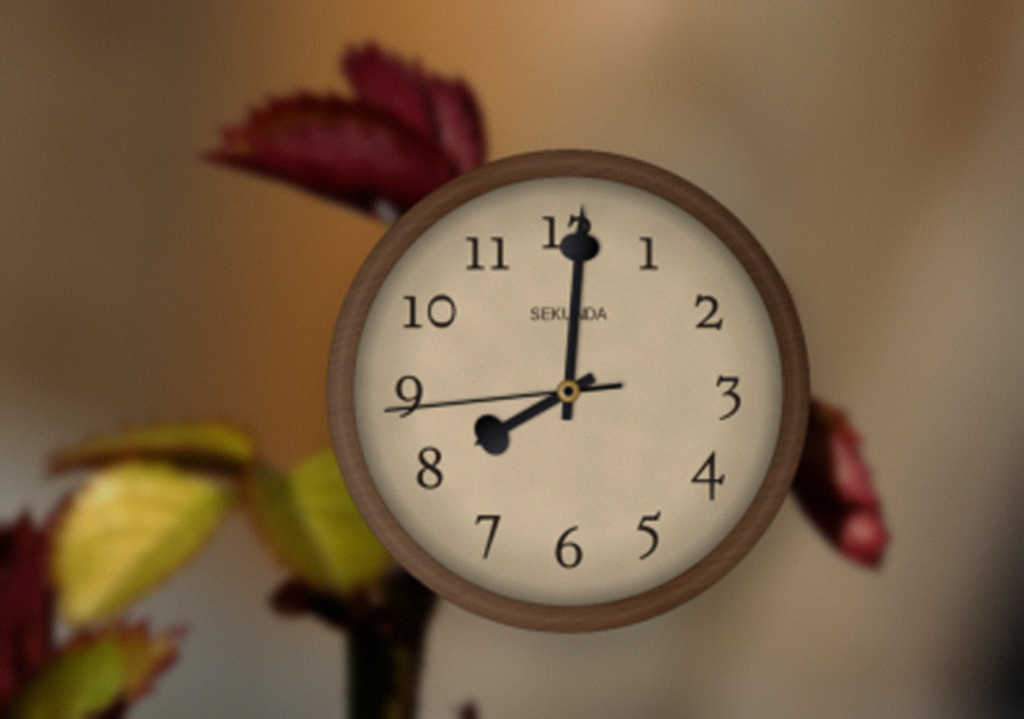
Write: 8:00:44
